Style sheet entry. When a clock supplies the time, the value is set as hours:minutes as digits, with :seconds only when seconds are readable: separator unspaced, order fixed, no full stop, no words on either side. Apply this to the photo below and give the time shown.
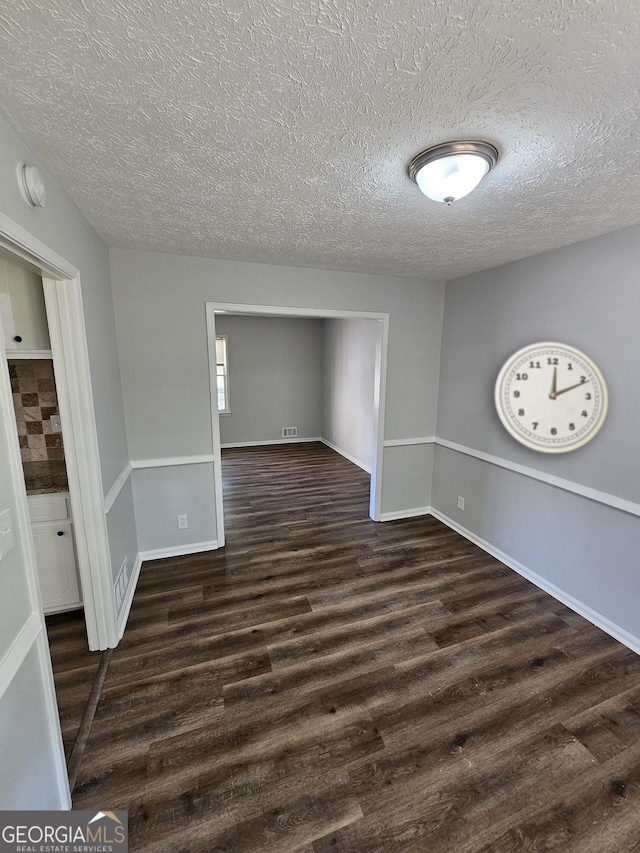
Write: 12:11
